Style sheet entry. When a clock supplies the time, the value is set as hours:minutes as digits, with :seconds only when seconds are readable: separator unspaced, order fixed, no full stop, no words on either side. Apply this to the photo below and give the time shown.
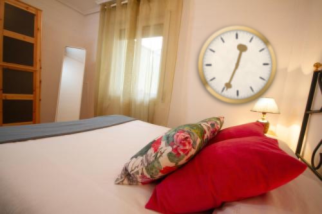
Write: 12:34
